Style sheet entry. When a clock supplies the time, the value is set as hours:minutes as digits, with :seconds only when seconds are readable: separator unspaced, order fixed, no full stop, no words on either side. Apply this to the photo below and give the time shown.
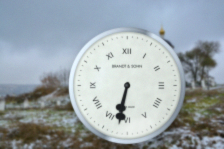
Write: 6:32
